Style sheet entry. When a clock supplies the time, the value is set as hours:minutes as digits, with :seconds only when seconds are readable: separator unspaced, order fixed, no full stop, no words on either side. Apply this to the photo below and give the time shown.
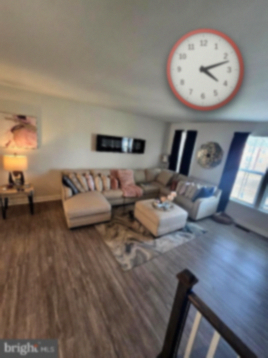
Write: 4:12
